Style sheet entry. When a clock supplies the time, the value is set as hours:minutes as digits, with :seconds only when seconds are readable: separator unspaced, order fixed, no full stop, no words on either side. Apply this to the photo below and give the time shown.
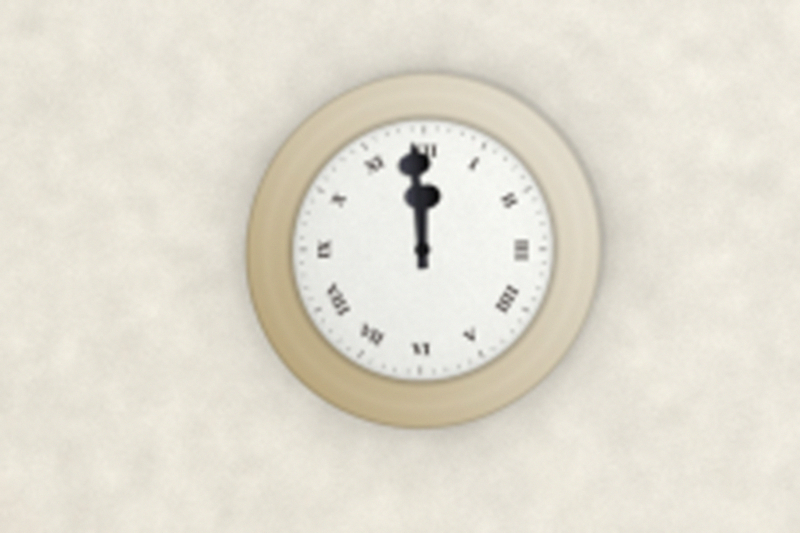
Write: 11:59
